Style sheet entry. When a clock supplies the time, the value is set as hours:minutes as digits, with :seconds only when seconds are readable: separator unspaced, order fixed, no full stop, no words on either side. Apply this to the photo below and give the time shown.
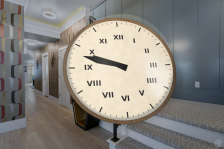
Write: 9:48
